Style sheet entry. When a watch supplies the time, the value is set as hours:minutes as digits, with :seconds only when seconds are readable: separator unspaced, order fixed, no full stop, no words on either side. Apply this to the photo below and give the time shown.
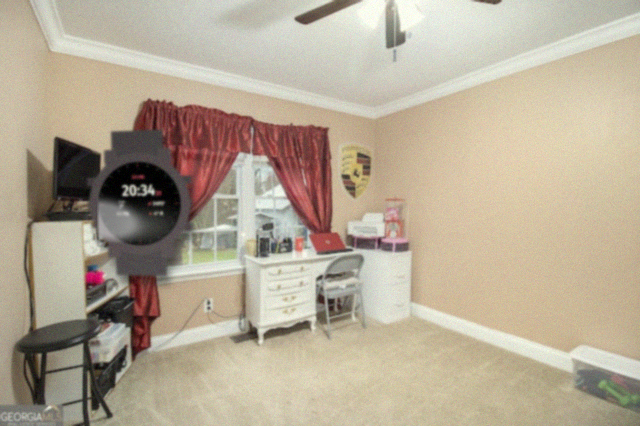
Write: 20:34
